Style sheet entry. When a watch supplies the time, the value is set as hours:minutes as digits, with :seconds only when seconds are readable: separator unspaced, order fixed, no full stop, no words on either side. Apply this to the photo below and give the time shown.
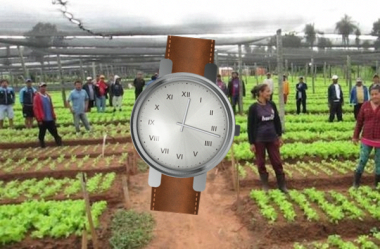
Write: 12:17
